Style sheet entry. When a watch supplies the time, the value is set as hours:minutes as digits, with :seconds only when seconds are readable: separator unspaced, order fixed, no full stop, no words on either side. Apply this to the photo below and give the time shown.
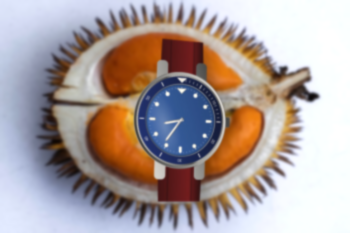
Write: 8:36
